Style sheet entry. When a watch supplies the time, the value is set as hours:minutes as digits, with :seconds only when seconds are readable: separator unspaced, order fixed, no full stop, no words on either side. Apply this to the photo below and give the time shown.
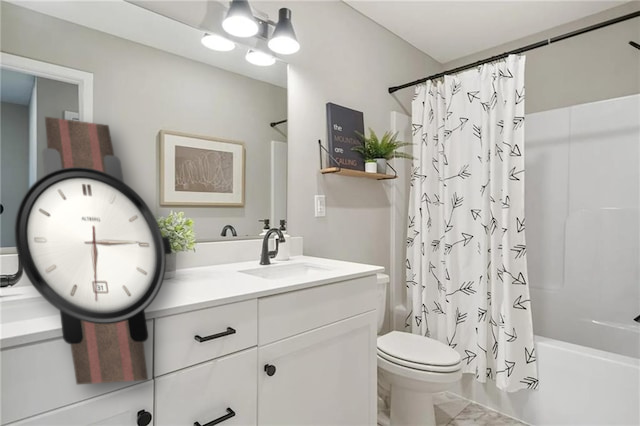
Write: 6:14:31
